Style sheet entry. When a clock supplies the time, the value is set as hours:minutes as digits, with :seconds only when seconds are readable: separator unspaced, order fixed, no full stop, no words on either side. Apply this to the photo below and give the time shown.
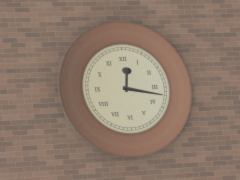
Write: 12:17
